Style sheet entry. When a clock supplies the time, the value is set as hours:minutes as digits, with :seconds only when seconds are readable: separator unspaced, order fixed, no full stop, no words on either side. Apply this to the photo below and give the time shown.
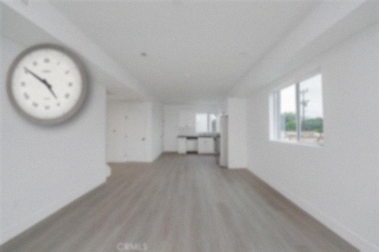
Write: 4:51
